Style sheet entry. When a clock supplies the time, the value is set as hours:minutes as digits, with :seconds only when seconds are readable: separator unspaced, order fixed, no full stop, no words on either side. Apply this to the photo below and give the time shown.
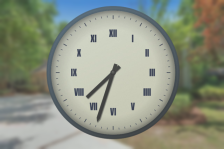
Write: 7:33
